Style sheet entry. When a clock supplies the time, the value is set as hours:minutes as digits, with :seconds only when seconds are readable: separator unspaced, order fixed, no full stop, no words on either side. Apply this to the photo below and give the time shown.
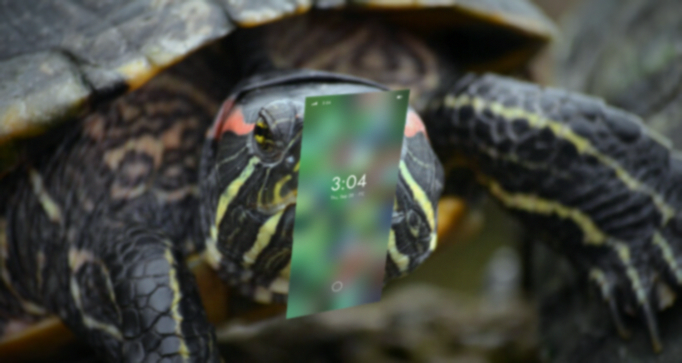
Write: 3:04
